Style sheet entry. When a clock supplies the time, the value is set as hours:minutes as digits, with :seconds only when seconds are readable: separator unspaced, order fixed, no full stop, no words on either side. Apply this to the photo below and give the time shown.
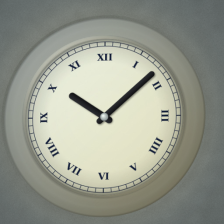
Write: 10:08
